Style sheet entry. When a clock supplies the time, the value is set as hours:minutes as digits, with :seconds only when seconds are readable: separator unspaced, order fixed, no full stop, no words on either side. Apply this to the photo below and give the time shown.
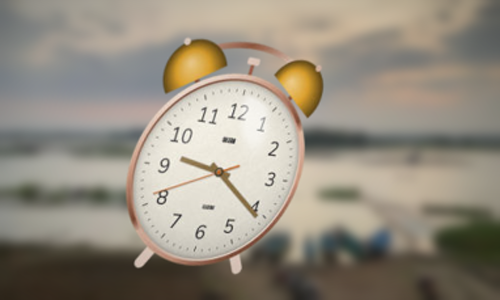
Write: 9:20:41
